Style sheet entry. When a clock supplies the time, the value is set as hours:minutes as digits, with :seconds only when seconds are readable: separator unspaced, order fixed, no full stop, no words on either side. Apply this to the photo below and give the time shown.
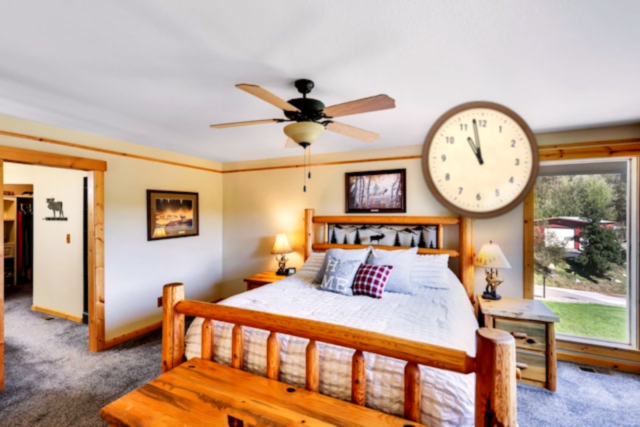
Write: 10:58
